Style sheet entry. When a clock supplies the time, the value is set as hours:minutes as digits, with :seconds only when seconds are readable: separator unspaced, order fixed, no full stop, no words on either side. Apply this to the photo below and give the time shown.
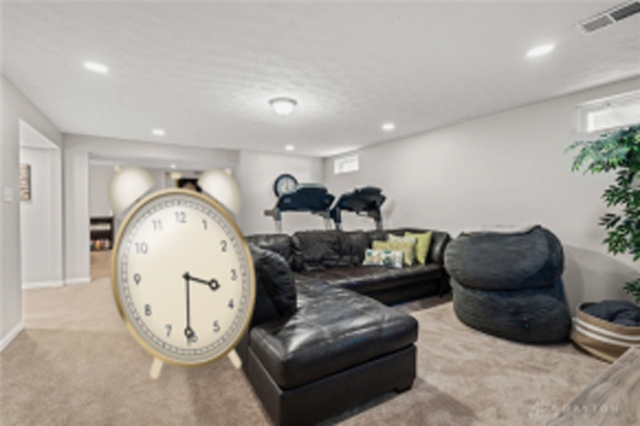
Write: 3:31
